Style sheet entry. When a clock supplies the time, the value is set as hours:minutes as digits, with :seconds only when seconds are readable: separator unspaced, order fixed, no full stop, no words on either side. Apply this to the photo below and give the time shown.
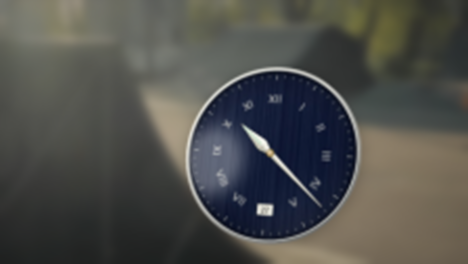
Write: 10:22
